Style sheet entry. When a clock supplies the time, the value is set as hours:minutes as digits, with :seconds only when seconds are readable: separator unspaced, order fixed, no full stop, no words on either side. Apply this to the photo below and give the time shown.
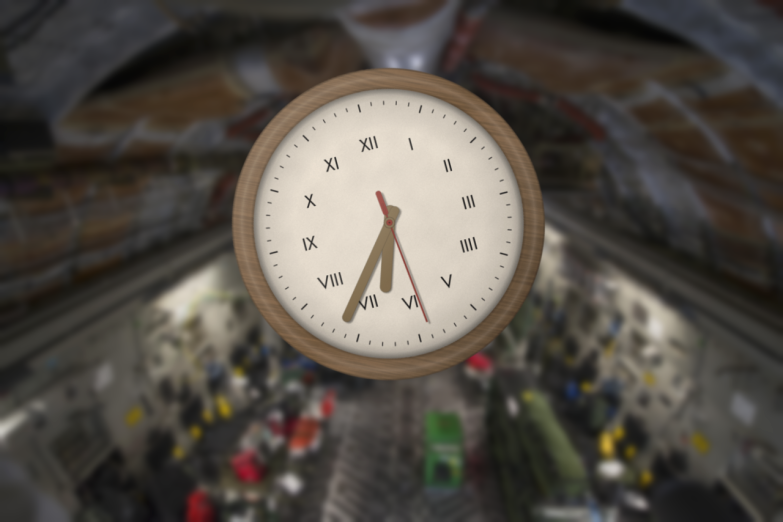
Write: 6:36:29
